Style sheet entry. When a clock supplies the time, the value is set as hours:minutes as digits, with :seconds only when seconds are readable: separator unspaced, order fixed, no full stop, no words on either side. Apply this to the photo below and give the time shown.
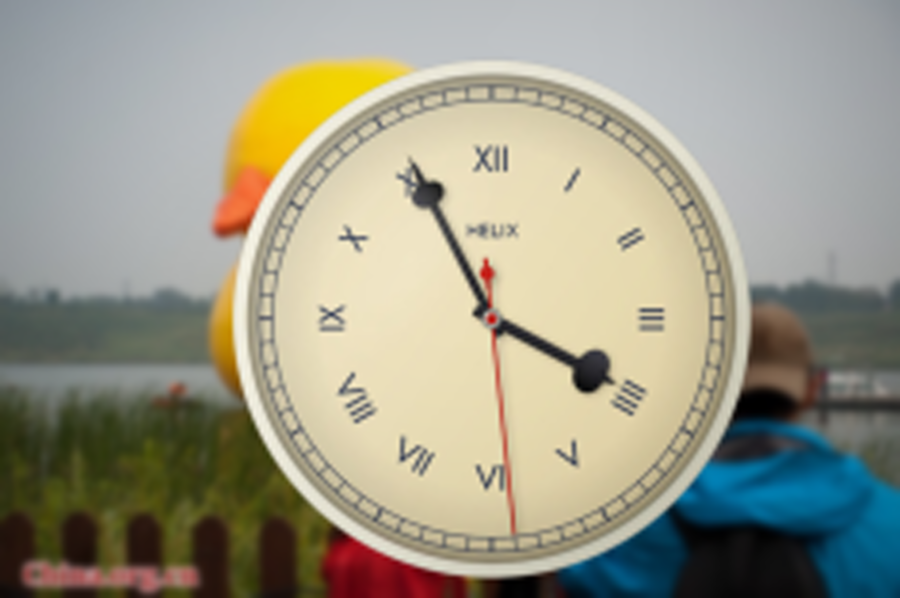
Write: 3:55:29
